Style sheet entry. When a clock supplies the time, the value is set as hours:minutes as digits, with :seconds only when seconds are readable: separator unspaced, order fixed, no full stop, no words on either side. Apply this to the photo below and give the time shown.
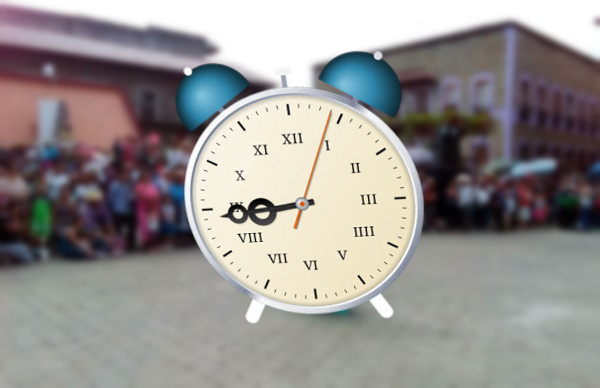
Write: 8:44:04
